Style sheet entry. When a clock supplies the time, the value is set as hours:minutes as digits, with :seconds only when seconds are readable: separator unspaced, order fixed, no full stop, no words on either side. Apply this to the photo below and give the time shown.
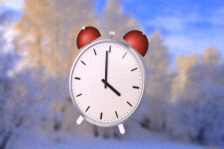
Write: 3:59
